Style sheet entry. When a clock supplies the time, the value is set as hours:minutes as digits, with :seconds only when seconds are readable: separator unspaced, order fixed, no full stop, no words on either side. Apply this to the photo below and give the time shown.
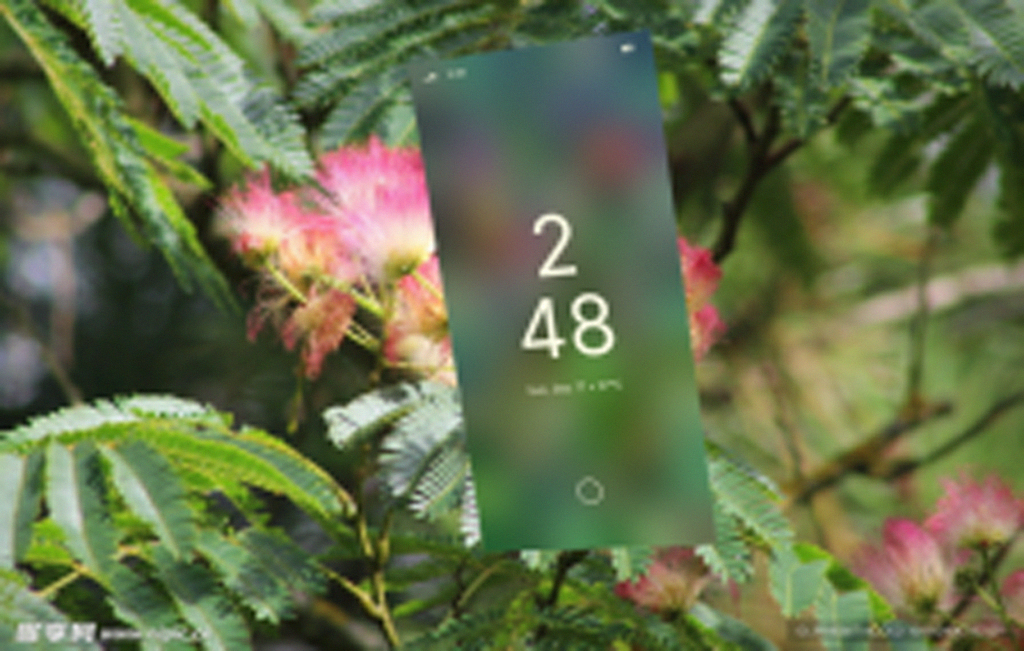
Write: 2:48
